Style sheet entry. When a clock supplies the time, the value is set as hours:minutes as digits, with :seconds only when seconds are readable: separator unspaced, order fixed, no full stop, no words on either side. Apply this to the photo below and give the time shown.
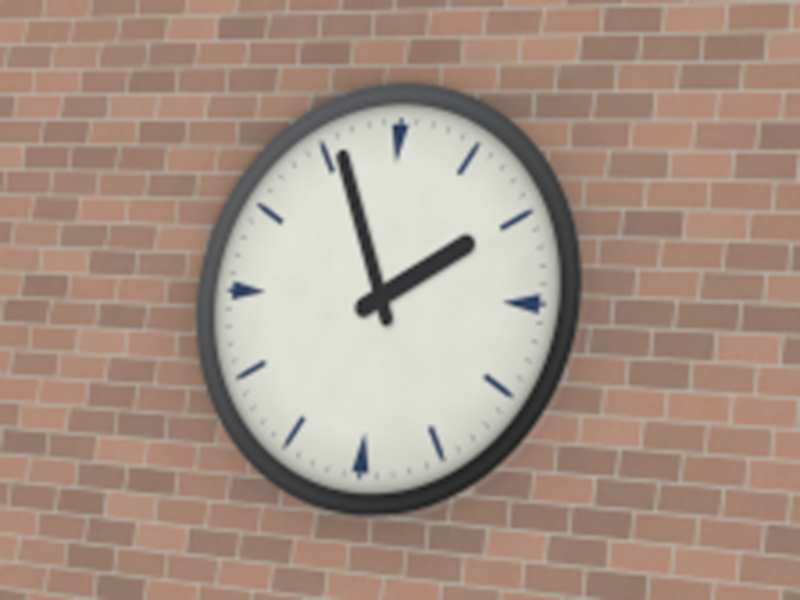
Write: 1:56
